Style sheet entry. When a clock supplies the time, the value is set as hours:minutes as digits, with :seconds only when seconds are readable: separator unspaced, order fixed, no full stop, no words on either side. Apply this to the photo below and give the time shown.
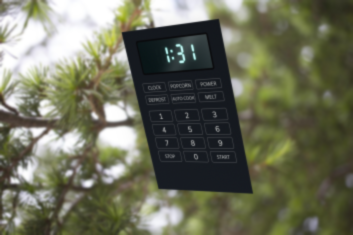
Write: 1:31
